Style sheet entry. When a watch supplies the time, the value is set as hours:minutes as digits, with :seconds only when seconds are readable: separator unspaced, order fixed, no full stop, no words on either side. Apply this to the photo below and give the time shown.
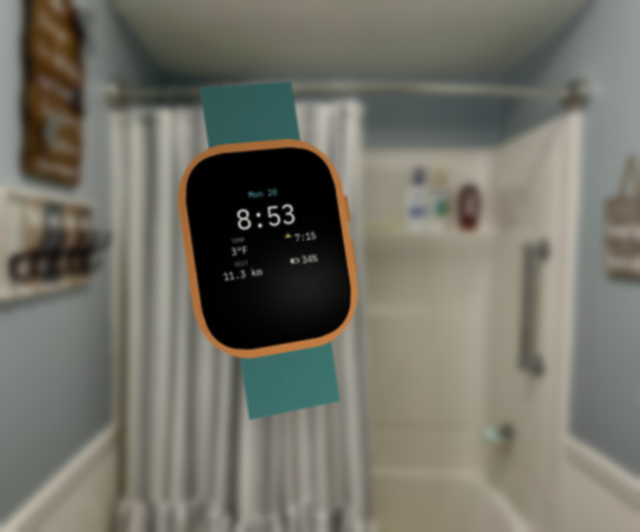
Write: 8:53
